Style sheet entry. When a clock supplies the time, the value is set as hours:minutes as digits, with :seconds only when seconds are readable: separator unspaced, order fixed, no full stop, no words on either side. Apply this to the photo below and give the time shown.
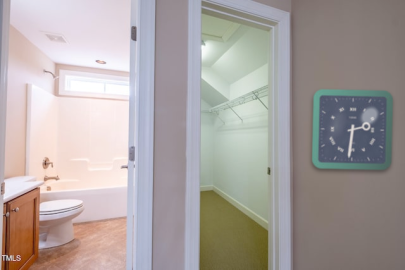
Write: 2:31
